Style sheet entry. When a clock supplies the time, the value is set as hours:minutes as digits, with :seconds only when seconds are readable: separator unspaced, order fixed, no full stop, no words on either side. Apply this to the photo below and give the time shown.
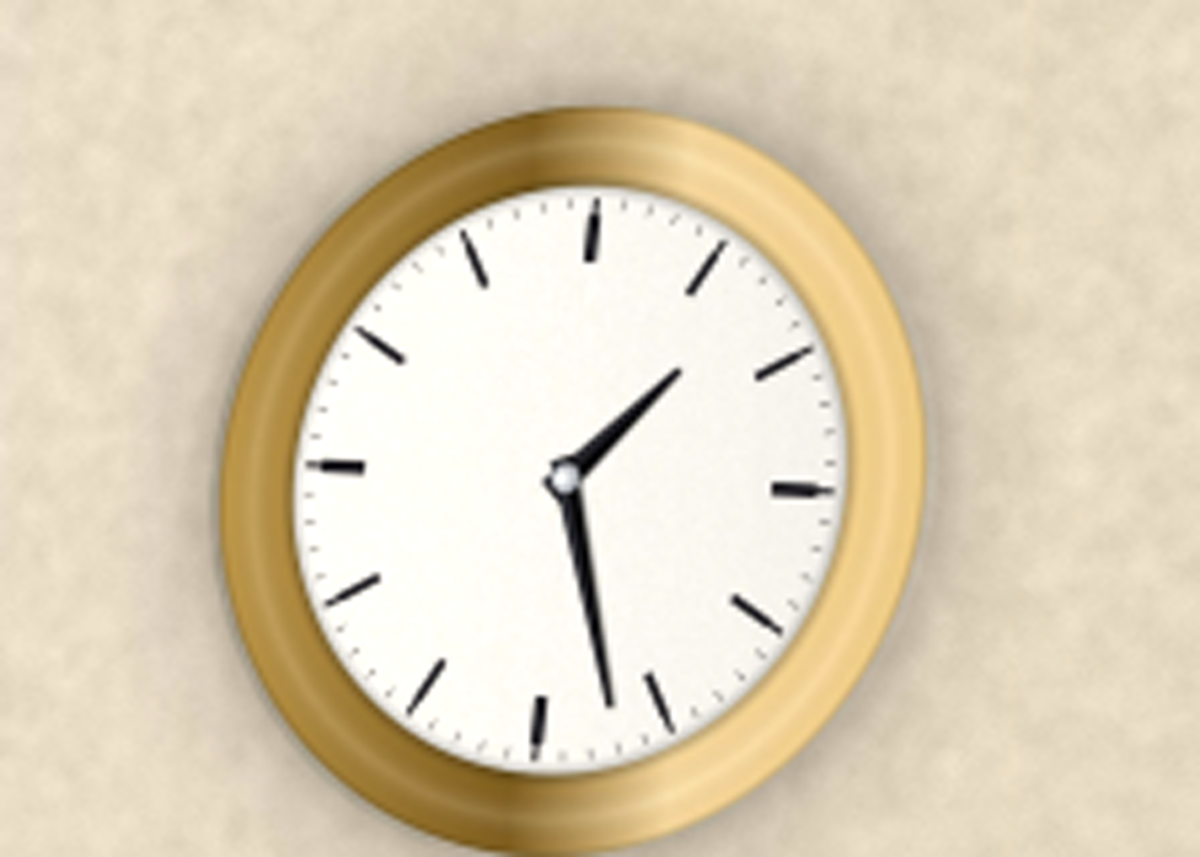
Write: 1:27
